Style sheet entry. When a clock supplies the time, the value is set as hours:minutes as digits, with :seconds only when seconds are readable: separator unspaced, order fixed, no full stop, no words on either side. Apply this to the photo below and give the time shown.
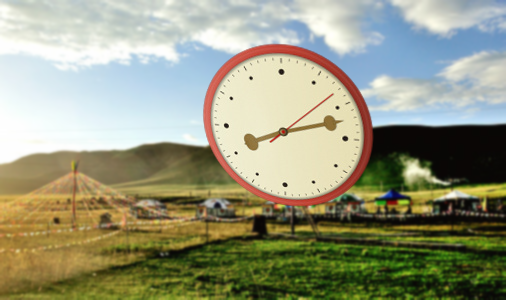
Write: 8:12:08
